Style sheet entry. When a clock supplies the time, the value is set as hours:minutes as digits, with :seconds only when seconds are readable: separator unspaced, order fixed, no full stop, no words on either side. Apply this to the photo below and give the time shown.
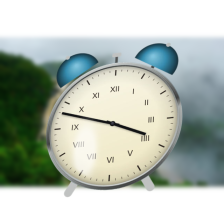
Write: 3:48
